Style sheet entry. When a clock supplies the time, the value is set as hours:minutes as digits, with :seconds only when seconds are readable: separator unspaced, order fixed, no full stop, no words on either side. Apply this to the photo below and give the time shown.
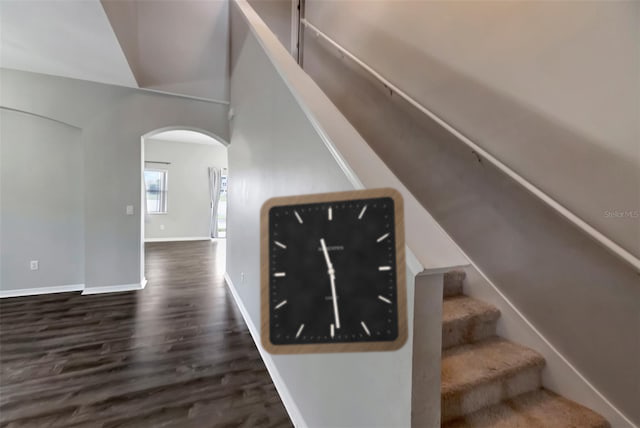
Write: 11:29
